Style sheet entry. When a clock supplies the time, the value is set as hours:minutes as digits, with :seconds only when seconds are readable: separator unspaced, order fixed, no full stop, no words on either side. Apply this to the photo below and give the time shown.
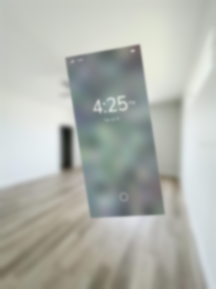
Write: 4:25
